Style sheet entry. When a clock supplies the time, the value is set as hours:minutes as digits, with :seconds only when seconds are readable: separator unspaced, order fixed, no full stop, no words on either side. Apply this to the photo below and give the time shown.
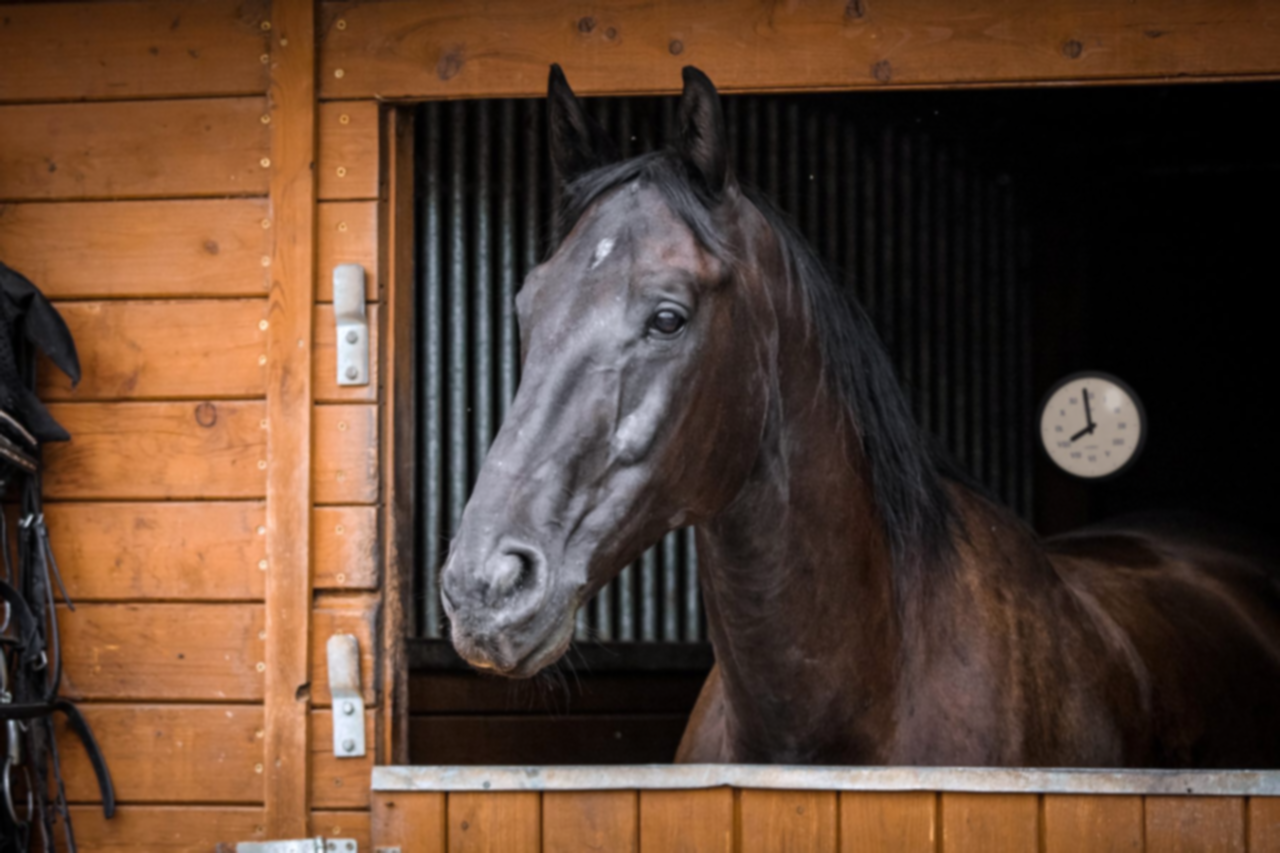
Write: 7:59
